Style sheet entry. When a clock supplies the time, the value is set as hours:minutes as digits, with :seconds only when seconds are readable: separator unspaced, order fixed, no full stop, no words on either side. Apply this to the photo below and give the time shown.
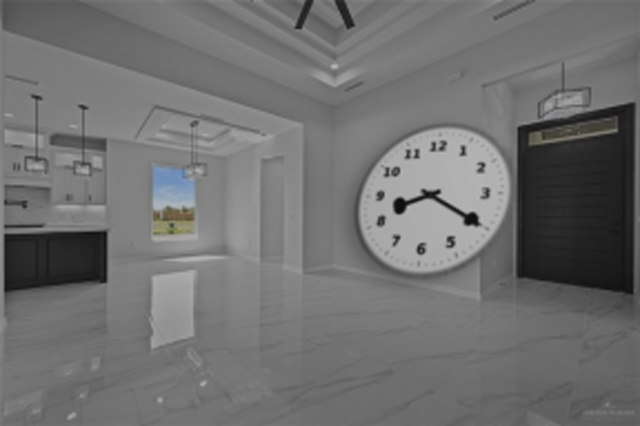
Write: 8:20
